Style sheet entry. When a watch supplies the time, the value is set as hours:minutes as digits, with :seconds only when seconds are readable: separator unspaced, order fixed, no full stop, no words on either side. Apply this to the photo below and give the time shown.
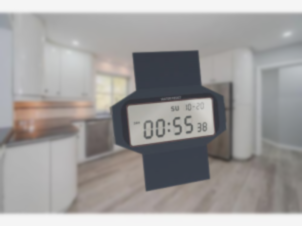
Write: 0:55
